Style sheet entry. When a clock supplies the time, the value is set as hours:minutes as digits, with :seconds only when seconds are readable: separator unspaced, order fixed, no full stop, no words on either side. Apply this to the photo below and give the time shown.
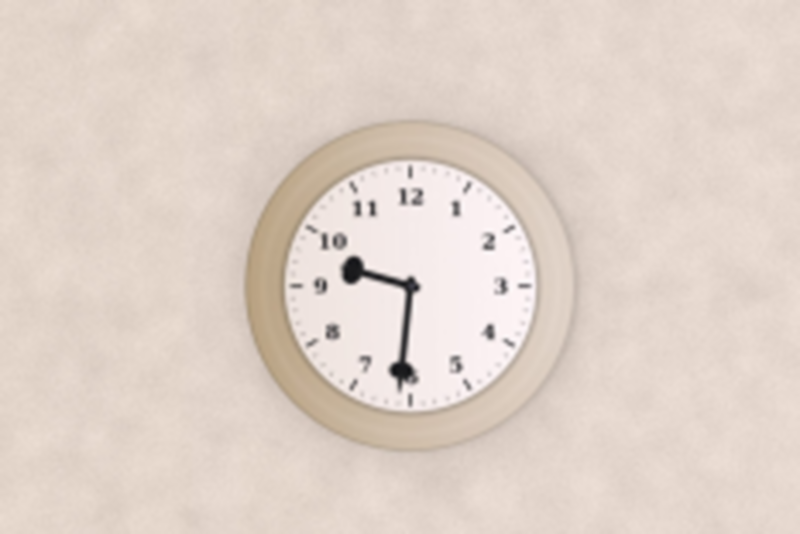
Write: 9:31
